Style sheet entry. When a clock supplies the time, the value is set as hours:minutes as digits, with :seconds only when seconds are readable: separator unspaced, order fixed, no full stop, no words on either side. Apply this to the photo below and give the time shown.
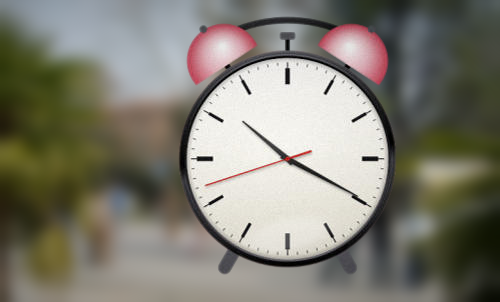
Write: 10:19:42
